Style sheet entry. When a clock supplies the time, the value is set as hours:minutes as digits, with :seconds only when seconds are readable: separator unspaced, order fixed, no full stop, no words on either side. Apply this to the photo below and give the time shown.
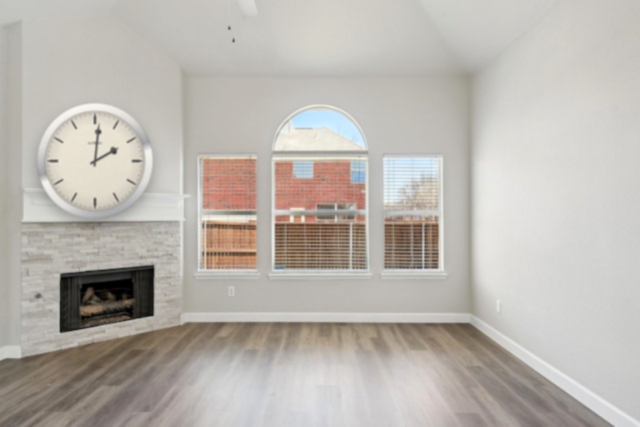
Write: 2:01
